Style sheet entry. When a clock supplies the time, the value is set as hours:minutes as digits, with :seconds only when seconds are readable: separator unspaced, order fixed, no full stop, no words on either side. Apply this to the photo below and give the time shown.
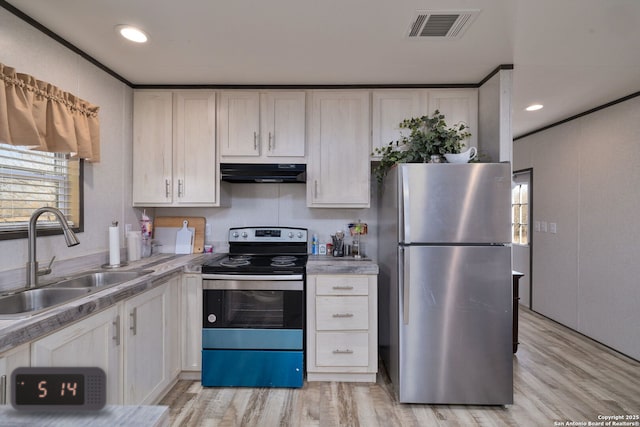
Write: 5:14
